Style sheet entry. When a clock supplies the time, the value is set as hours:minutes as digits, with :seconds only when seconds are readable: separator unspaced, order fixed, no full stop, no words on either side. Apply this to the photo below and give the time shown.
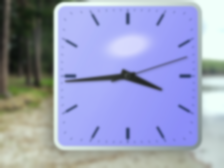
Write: 3:44:12
